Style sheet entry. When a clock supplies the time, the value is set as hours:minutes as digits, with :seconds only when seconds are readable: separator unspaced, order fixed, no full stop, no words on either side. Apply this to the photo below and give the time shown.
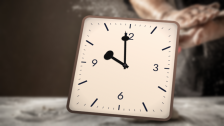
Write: 9:59
